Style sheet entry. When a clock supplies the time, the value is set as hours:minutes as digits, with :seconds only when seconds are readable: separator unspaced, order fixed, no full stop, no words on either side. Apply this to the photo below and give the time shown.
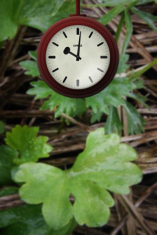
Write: 10:01
